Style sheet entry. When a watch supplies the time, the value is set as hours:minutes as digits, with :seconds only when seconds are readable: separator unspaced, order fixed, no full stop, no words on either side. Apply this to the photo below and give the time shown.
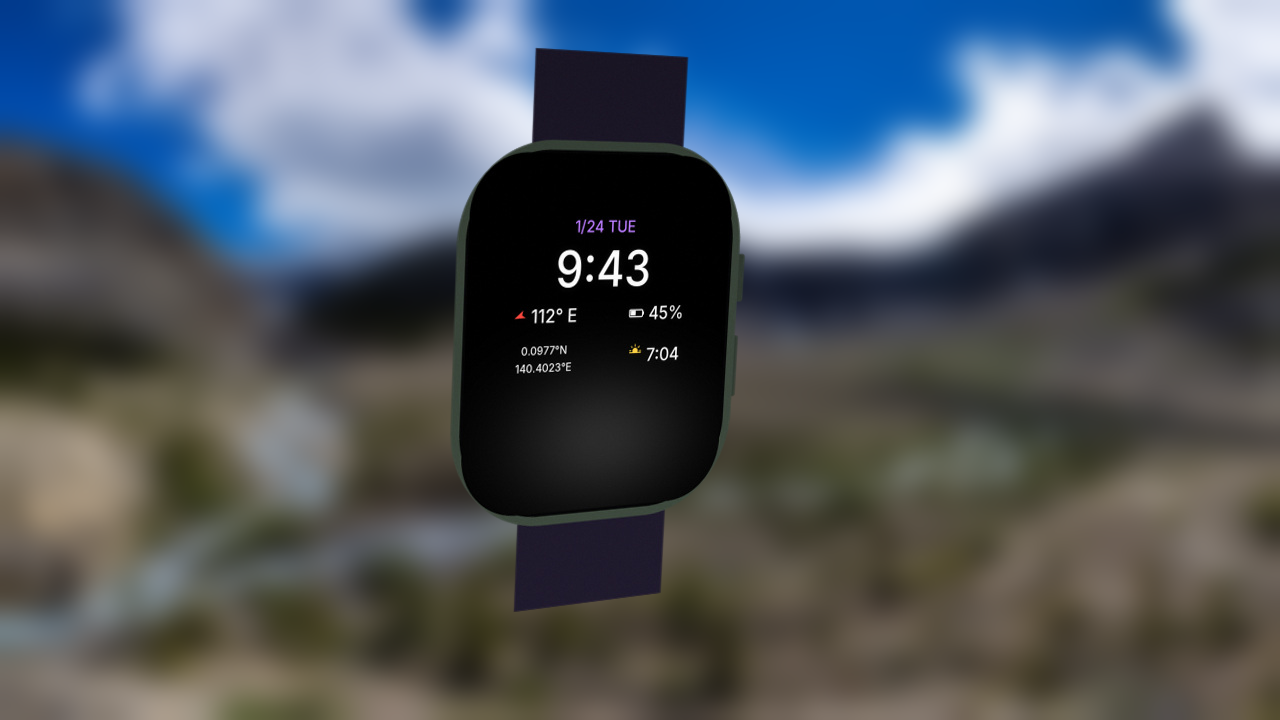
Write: 9:43
